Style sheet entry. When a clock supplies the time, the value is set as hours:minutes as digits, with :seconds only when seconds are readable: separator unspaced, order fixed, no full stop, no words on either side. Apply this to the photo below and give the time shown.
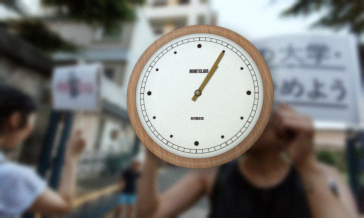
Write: 1:05
